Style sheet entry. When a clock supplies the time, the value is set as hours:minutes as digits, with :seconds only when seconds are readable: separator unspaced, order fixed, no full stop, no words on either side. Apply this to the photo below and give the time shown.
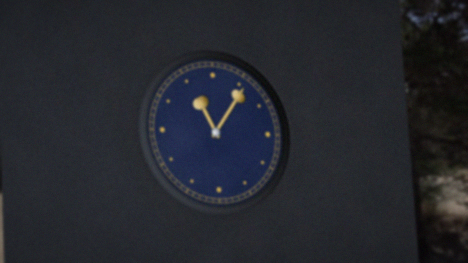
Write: 11:06
